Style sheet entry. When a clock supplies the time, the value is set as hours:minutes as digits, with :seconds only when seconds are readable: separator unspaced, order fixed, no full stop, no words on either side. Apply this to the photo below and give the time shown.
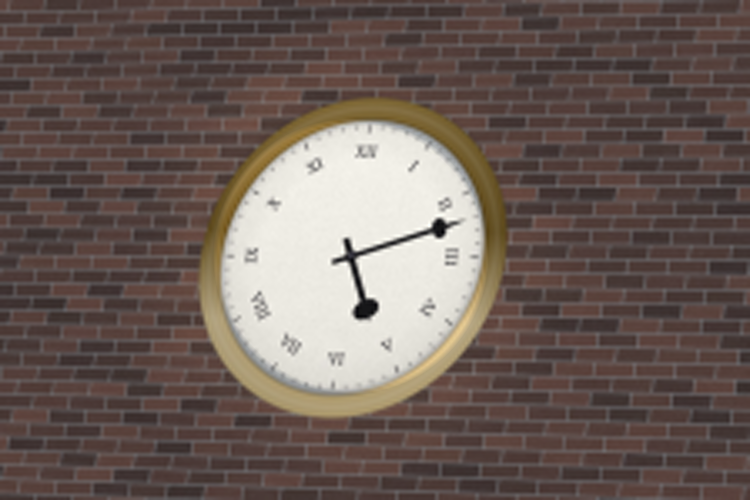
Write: 5:12
